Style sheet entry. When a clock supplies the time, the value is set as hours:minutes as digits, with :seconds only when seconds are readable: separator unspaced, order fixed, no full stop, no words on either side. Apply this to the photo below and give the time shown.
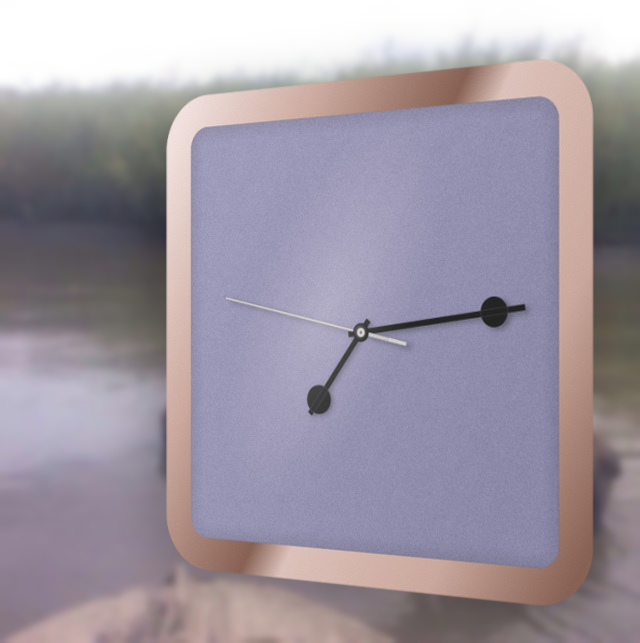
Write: 7:13:47
